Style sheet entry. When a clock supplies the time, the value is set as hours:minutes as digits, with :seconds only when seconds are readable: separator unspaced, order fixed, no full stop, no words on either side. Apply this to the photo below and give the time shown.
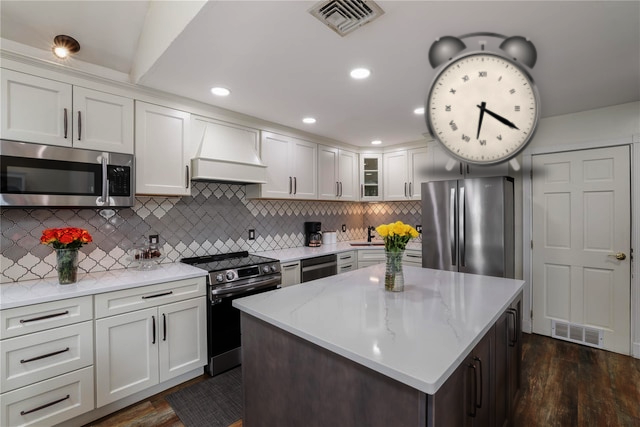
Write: 6:20
